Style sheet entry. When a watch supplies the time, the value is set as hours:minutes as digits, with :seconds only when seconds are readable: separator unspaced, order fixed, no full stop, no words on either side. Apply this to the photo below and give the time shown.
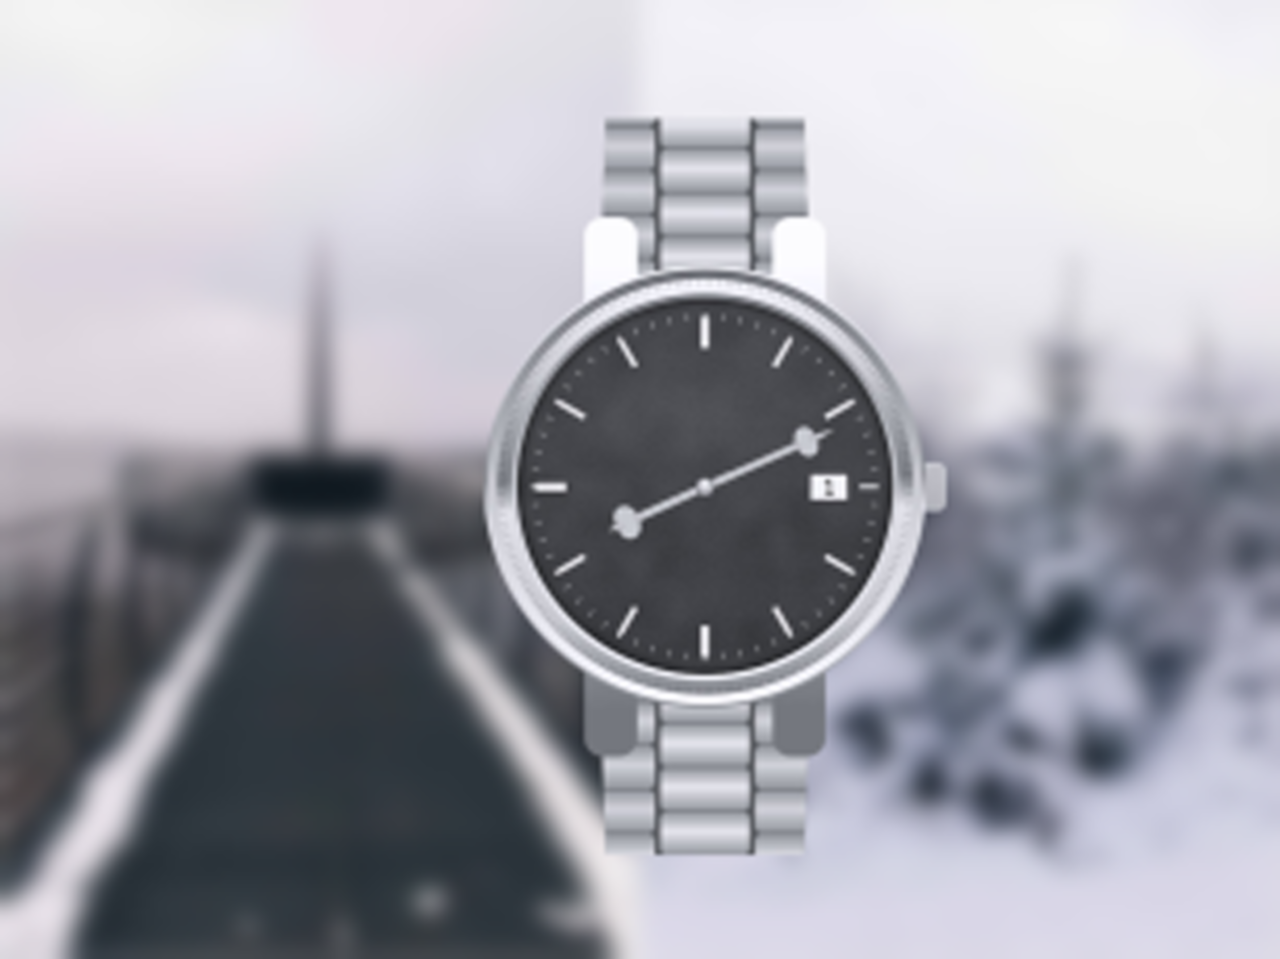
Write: 8:11
